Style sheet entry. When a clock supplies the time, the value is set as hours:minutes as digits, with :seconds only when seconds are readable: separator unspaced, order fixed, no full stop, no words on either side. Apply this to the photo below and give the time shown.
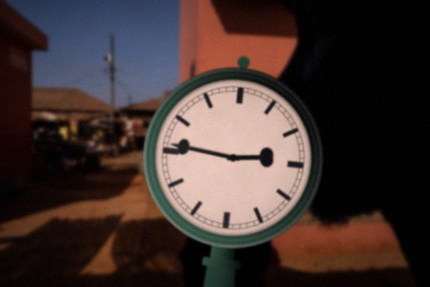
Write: 2:46
